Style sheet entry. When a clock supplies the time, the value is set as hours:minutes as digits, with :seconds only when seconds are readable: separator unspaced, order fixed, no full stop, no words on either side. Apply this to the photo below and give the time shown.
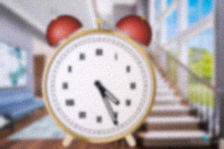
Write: 4:26
